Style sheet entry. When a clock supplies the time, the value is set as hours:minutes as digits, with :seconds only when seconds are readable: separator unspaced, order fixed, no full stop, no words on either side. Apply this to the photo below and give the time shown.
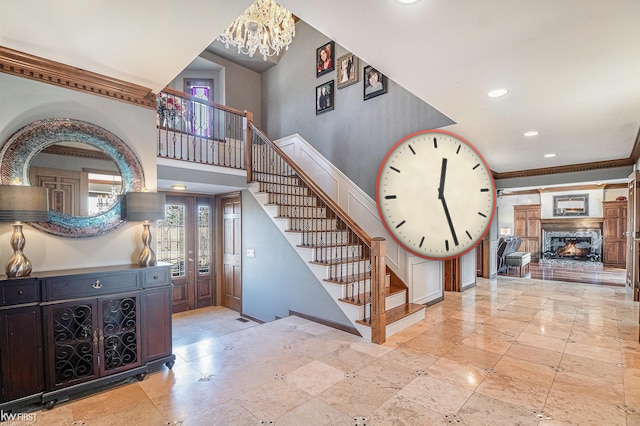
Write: 12:28
